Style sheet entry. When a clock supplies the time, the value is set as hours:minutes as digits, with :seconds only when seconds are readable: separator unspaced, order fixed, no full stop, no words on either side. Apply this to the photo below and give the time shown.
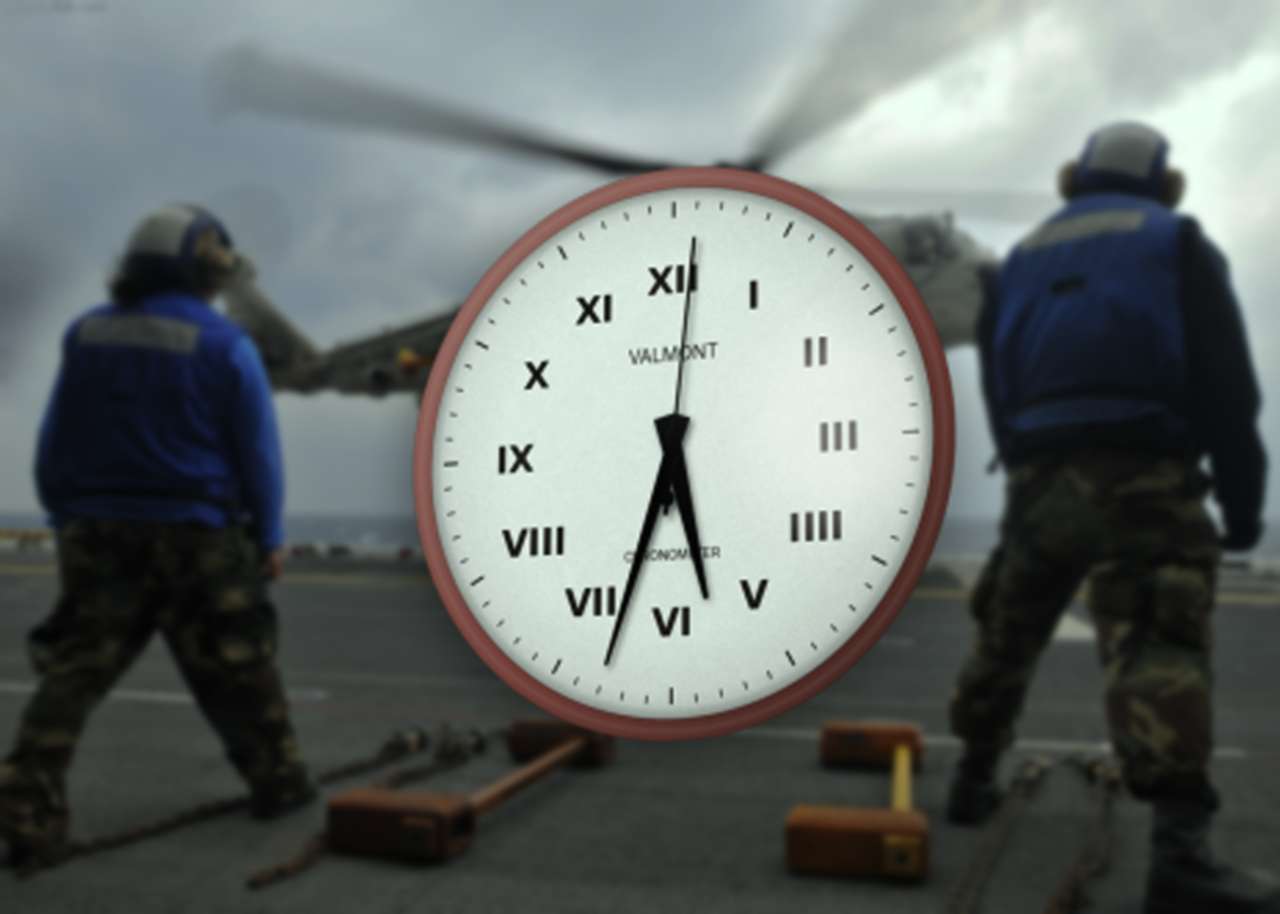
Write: 5:33:01
